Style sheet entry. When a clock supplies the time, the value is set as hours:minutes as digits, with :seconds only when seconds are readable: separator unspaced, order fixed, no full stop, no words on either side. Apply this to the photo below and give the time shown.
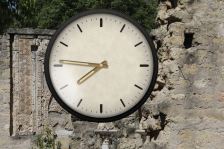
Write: 7:46
